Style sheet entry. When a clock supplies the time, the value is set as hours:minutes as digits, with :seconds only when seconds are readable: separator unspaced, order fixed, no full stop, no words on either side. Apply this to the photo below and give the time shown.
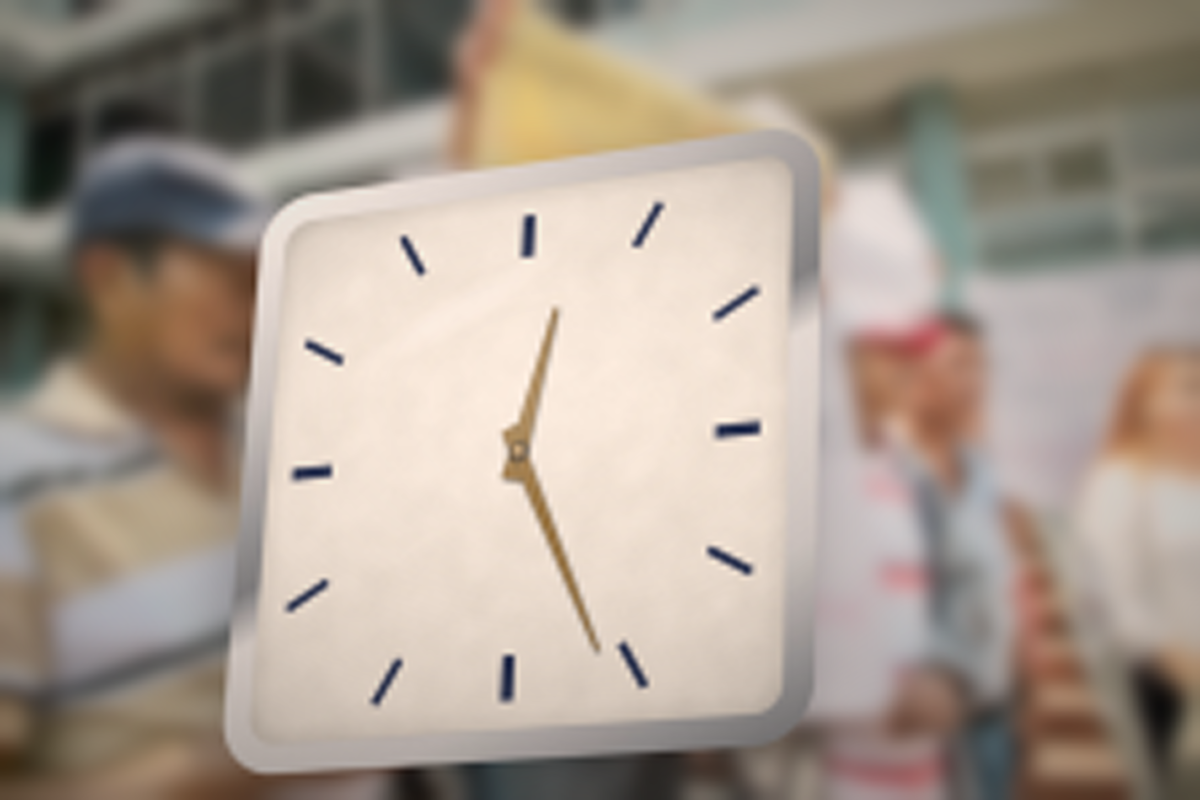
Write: 12:26
